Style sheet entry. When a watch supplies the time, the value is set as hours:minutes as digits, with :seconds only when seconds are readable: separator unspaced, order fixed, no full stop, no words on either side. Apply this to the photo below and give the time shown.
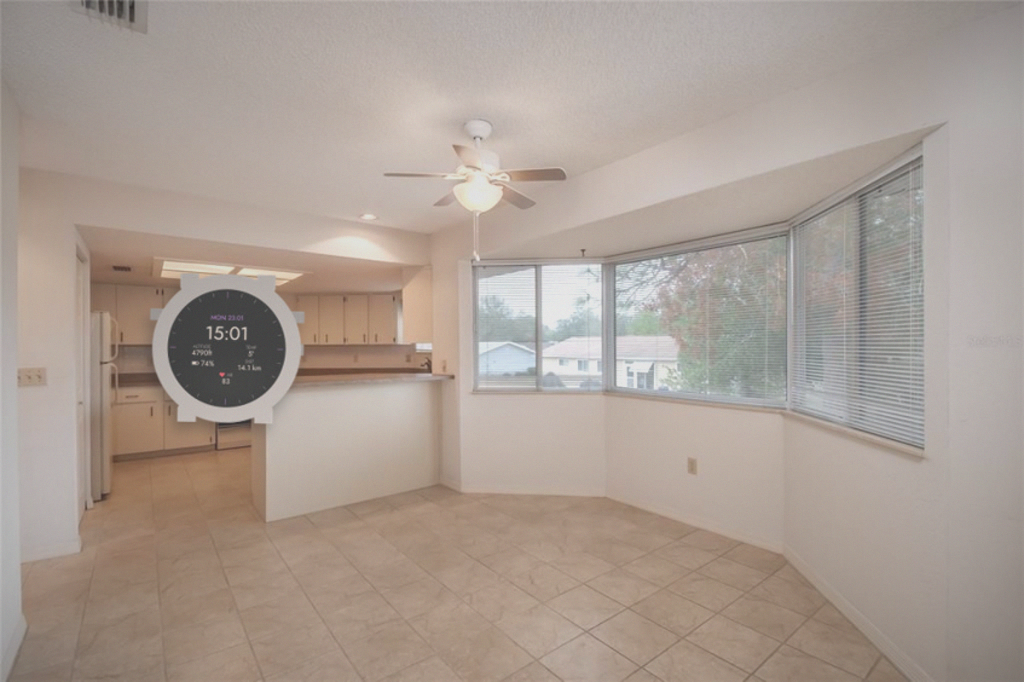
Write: 15:01
